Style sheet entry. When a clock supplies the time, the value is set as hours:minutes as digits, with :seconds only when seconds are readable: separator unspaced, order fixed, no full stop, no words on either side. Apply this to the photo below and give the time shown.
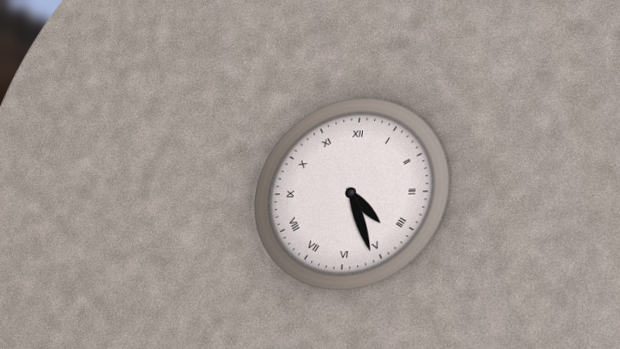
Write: 4:26
